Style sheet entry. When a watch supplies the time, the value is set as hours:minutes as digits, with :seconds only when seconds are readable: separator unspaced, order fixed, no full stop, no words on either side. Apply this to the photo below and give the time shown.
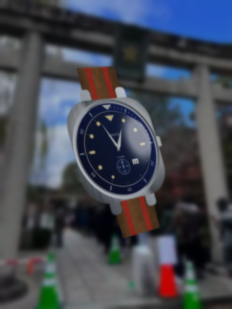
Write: 12:56
